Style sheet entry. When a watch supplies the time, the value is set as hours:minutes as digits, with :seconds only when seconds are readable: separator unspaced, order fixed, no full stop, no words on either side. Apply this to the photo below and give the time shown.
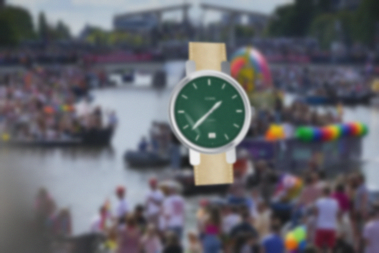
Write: 1:38
